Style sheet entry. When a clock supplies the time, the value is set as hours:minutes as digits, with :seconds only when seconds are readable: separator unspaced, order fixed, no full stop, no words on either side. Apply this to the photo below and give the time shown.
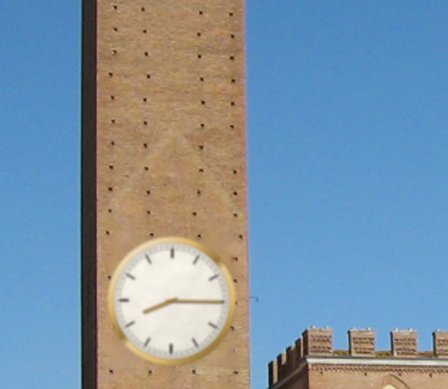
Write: 8:15
